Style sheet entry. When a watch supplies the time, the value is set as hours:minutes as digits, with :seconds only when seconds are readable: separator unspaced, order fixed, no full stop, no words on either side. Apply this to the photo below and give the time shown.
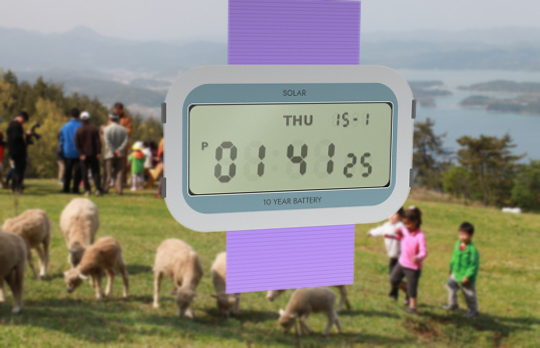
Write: 1:41:25
